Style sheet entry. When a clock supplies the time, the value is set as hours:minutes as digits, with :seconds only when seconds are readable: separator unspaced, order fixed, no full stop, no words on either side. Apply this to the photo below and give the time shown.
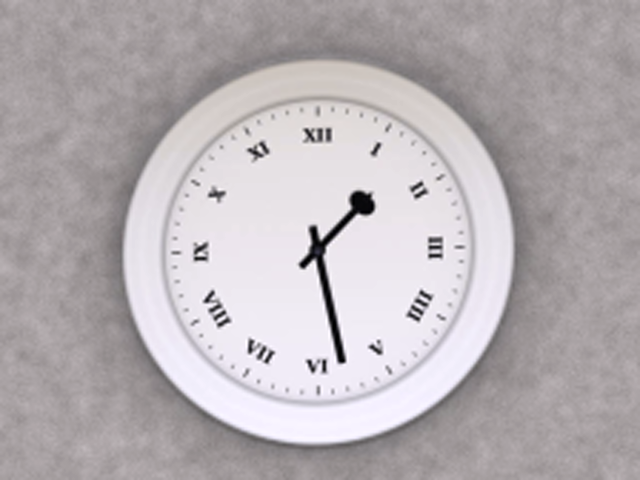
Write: 1:28
